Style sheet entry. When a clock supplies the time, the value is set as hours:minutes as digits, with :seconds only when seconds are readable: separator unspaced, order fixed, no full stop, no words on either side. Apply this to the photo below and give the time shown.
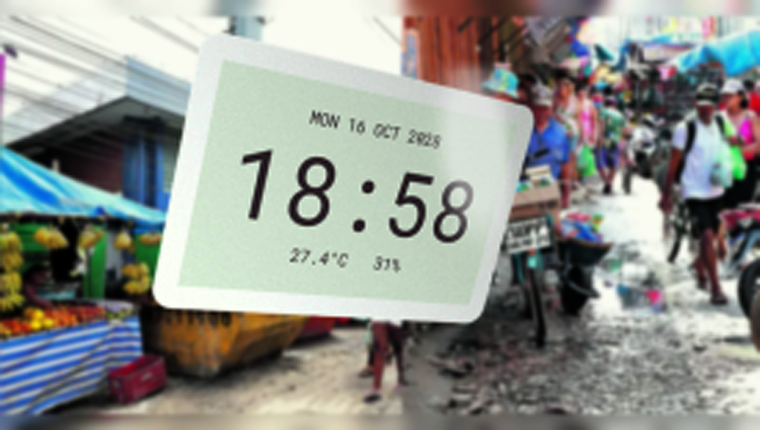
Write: 18:58
